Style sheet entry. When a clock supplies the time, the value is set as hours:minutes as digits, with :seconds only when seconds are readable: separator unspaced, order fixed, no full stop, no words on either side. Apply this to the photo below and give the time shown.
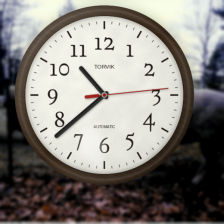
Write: 10:38:14
